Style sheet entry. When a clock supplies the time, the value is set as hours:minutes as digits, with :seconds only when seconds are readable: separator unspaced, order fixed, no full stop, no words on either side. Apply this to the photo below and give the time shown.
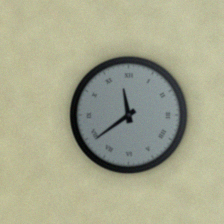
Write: 11:39
